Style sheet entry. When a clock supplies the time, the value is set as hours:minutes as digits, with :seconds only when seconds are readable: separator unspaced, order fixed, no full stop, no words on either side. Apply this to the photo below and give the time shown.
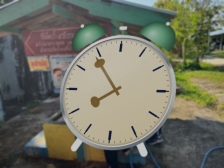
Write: 7:54
